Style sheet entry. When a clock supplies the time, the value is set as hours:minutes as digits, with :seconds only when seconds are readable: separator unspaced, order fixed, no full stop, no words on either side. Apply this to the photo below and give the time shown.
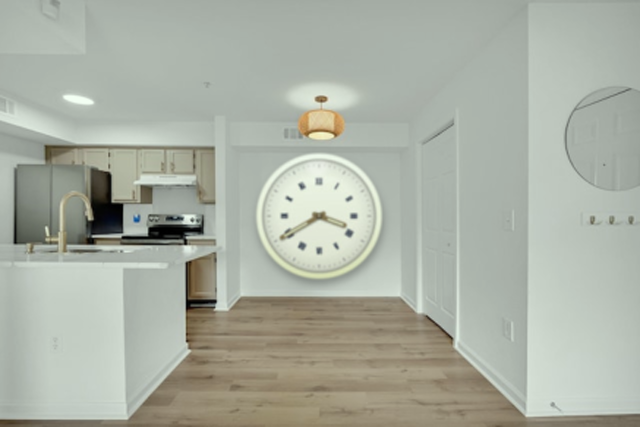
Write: 3:40
